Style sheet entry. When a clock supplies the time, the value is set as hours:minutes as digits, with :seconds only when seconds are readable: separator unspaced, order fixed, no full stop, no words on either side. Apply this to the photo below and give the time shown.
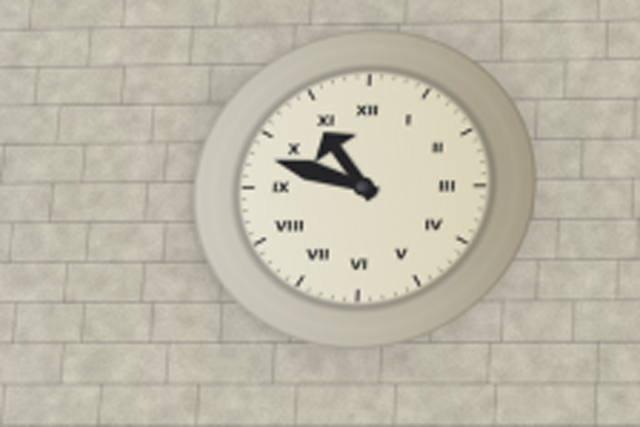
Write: 10:48
